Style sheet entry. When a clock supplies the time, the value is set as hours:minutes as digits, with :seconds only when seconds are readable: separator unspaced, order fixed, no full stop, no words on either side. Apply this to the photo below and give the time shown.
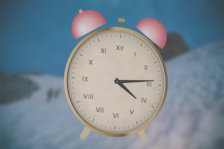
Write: 4:14
